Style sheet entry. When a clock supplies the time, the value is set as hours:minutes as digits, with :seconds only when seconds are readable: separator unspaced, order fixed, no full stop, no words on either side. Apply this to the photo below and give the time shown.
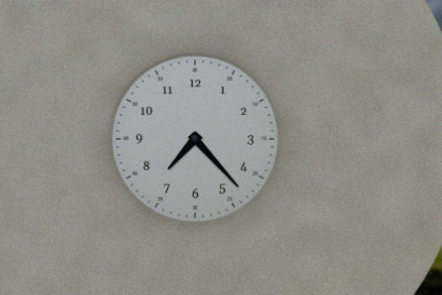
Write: 7:23
